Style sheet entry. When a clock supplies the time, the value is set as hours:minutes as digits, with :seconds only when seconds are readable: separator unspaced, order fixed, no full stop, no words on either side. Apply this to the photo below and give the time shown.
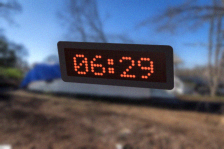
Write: 6:29
